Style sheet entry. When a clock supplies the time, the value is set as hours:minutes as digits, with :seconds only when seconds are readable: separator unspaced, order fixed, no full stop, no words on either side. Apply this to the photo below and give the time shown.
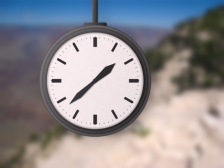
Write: 1:38
